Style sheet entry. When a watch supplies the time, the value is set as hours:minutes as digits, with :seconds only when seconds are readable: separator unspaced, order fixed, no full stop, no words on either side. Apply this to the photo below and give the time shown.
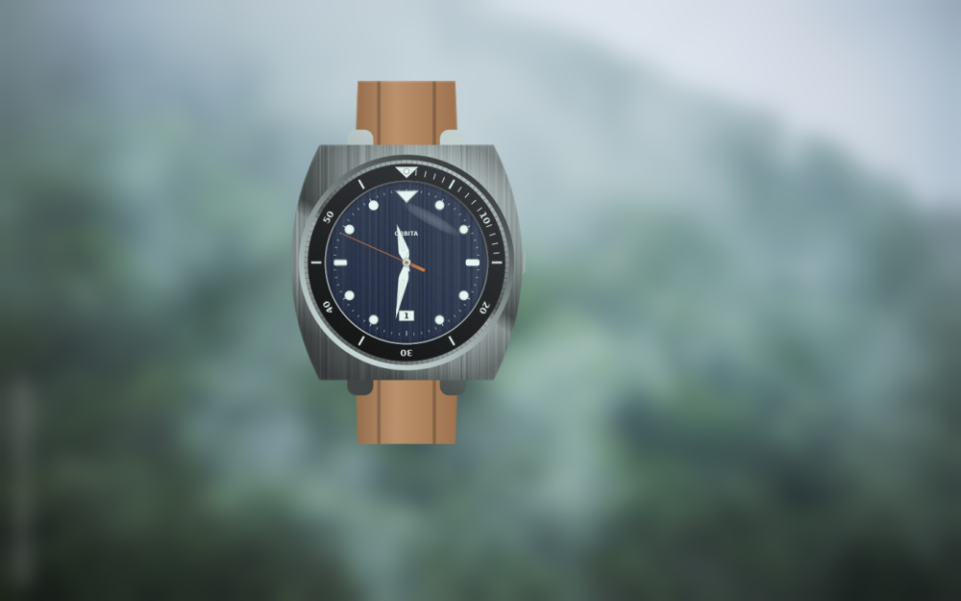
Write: 11:31:49
